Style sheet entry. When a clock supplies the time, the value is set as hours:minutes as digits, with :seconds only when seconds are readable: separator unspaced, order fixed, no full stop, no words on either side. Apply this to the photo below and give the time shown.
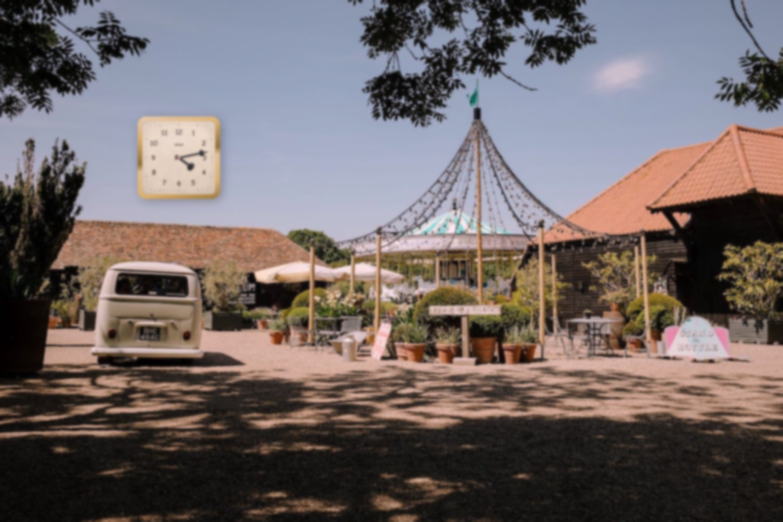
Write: 4:13
